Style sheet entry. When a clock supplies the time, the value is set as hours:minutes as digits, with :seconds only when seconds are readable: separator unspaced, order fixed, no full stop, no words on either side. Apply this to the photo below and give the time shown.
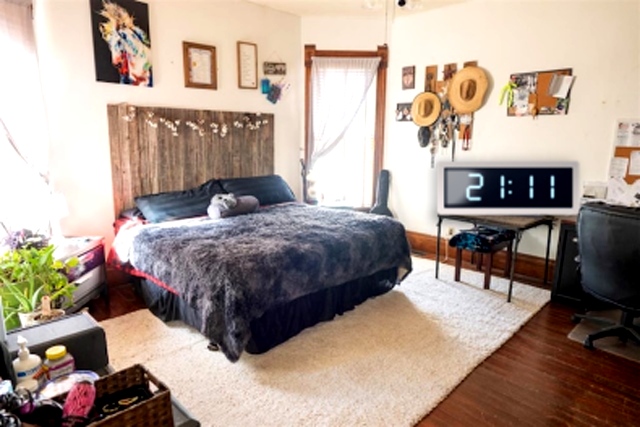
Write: 21:11
